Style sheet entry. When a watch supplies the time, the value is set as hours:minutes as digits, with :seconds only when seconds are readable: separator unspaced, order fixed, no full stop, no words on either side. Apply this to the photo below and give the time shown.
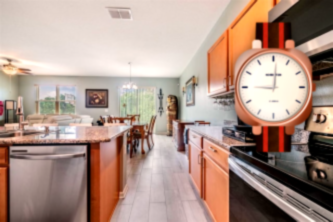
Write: 9:01
